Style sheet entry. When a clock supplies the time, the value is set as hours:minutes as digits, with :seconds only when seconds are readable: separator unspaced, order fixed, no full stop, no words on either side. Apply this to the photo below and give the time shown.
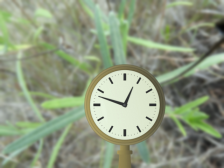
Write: 12:48
